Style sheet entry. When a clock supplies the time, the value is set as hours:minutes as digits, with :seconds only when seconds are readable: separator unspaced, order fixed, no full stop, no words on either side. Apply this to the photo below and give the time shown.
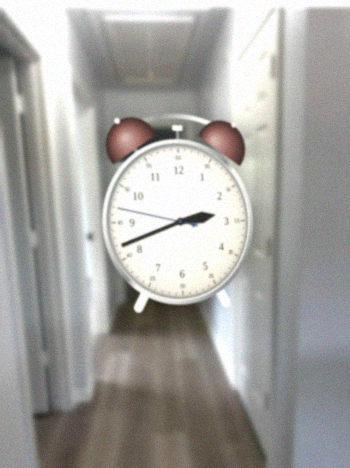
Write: 2:41:47
